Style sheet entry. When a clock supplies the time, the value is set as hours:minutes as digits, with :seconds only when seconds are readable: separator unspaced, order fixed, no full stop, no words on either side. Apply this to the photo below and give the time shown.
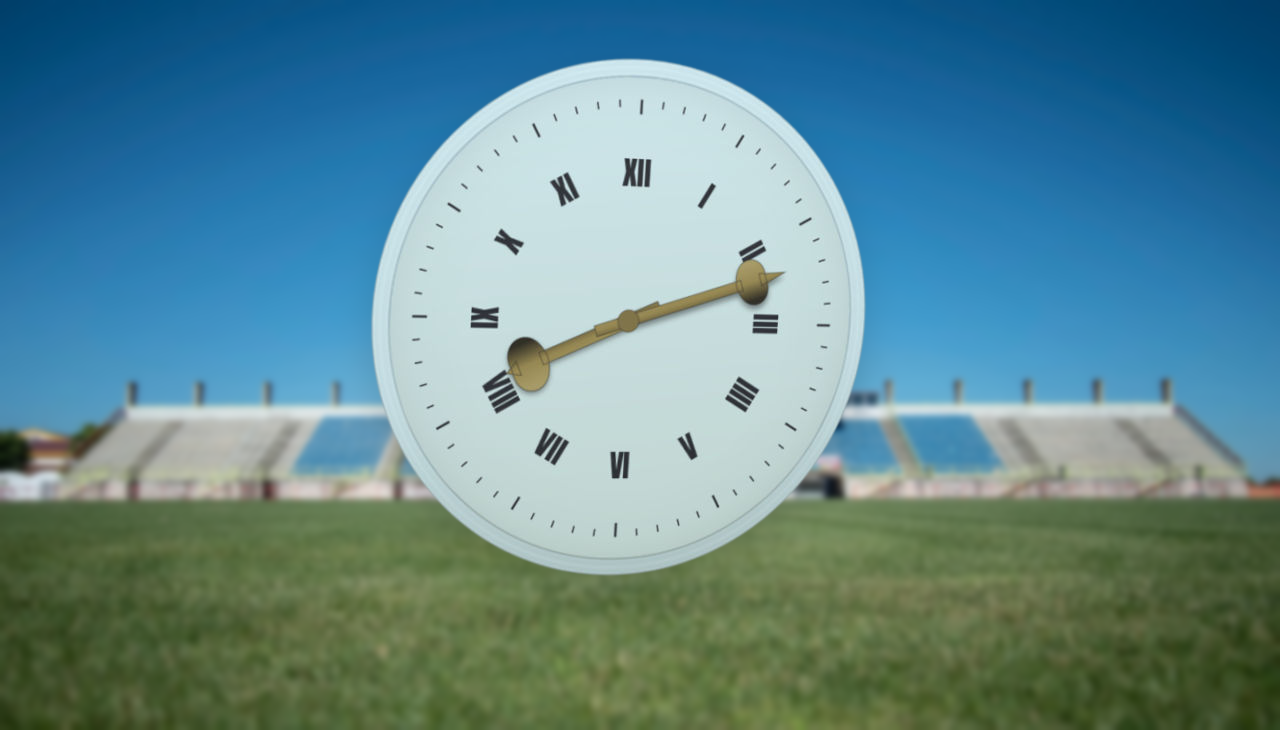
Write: 8:12
